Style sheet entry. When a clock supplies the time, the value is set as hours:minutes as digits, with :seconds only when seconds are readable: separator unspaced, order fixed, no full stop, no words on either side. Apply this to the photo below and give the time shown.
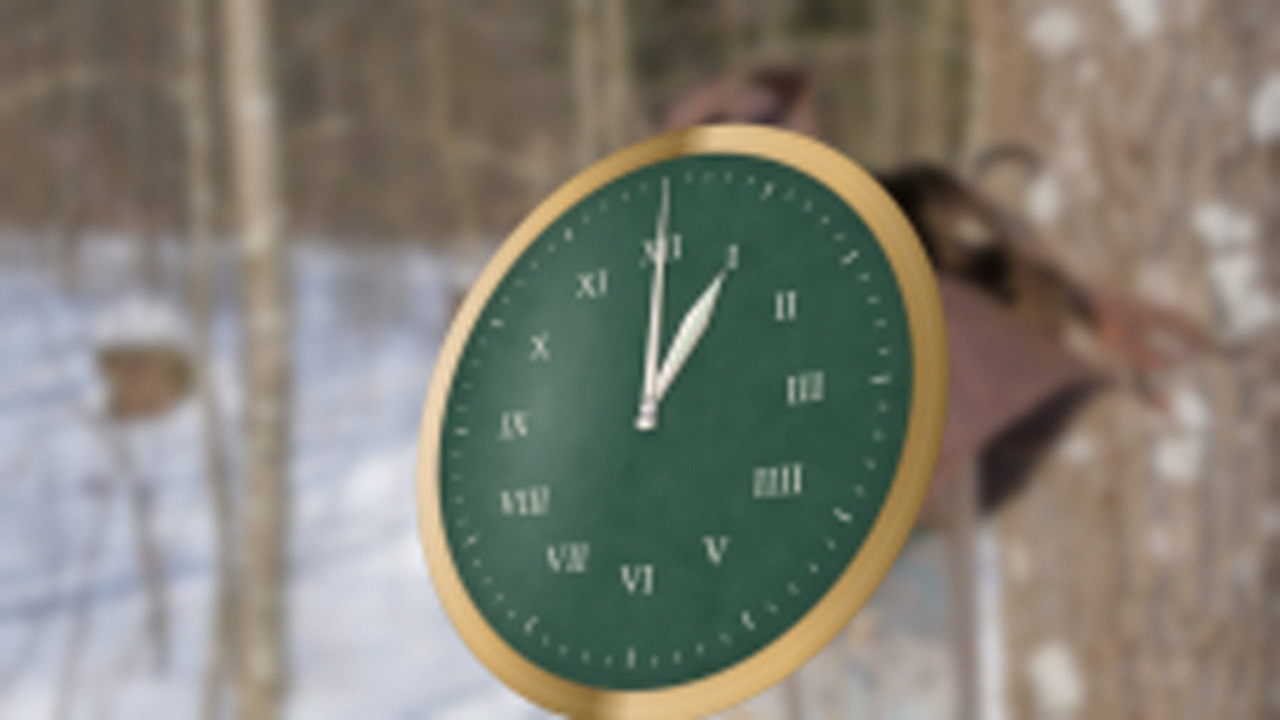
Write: 1:00
